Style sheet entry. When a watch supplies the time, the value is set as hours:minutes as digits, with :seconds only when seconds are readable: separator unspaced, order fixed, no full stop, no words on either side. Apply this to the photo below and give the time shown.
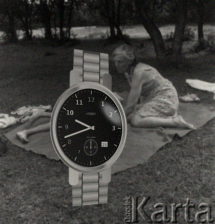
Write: 9:42
